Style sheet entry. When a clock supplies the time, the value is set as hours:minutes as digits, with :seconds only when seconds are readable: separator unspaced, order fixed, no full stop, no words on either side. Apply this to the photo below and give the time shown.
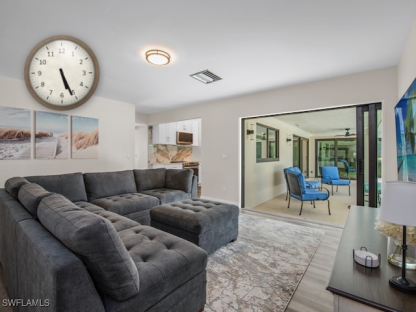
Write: 5:26
